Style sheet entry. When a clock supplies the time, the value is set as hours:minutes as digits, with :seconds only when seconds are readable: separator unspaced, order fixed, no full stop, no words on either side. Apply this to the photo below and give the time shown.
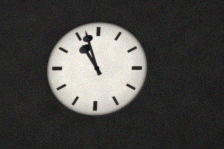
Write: 10:57
